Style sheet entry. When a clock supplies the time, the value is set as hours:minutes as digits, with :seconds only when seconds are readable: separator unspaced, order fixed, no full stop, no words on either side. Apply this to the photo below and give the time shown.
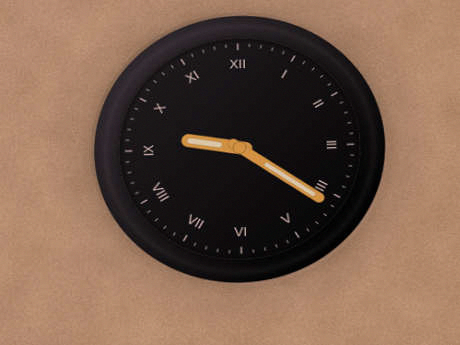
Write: 9:21
